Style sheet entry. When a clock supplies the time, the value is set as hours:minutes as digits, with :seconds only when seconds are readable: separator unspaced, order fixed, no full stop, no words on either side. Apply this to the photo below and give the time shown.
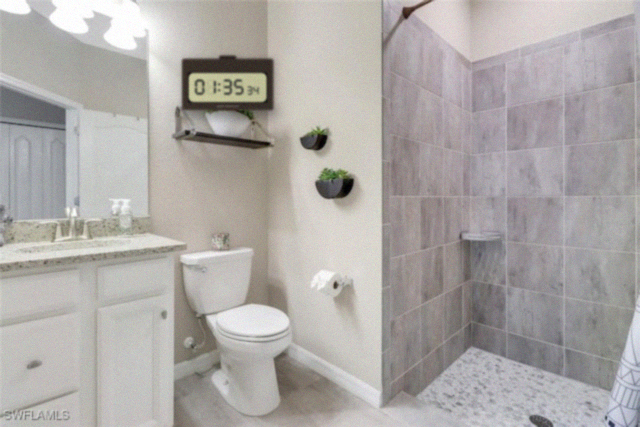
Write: 1:35
